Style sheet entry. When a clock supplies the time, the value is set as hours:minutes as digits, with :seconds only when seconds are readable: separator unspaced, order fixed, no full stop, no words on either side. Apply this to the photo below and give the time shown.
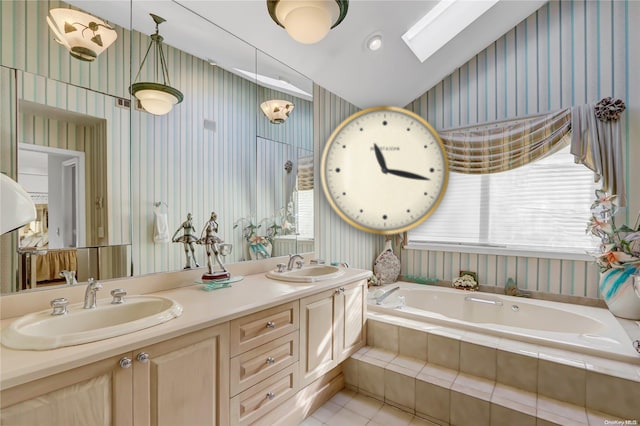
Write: 11:17
